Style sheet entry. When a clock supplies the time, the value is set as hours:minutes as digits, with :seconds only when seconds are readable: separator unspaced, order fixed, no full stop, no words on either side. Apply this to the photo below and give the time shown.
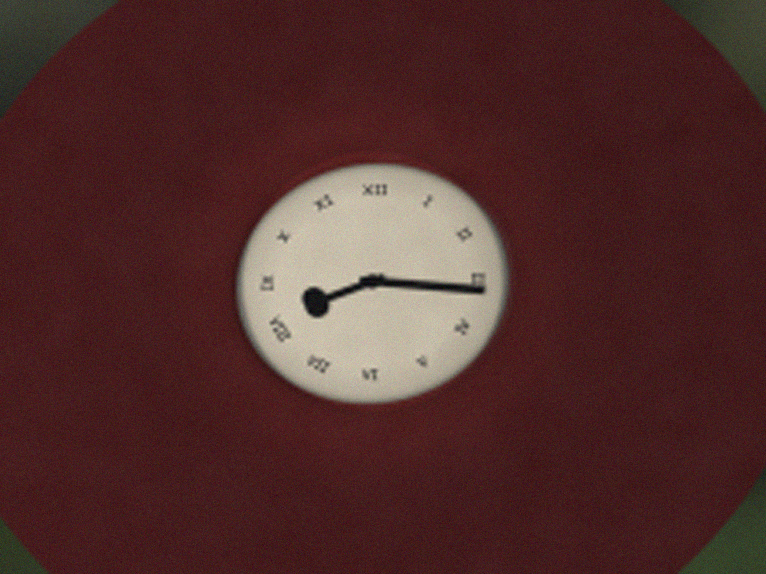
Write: 8:16
